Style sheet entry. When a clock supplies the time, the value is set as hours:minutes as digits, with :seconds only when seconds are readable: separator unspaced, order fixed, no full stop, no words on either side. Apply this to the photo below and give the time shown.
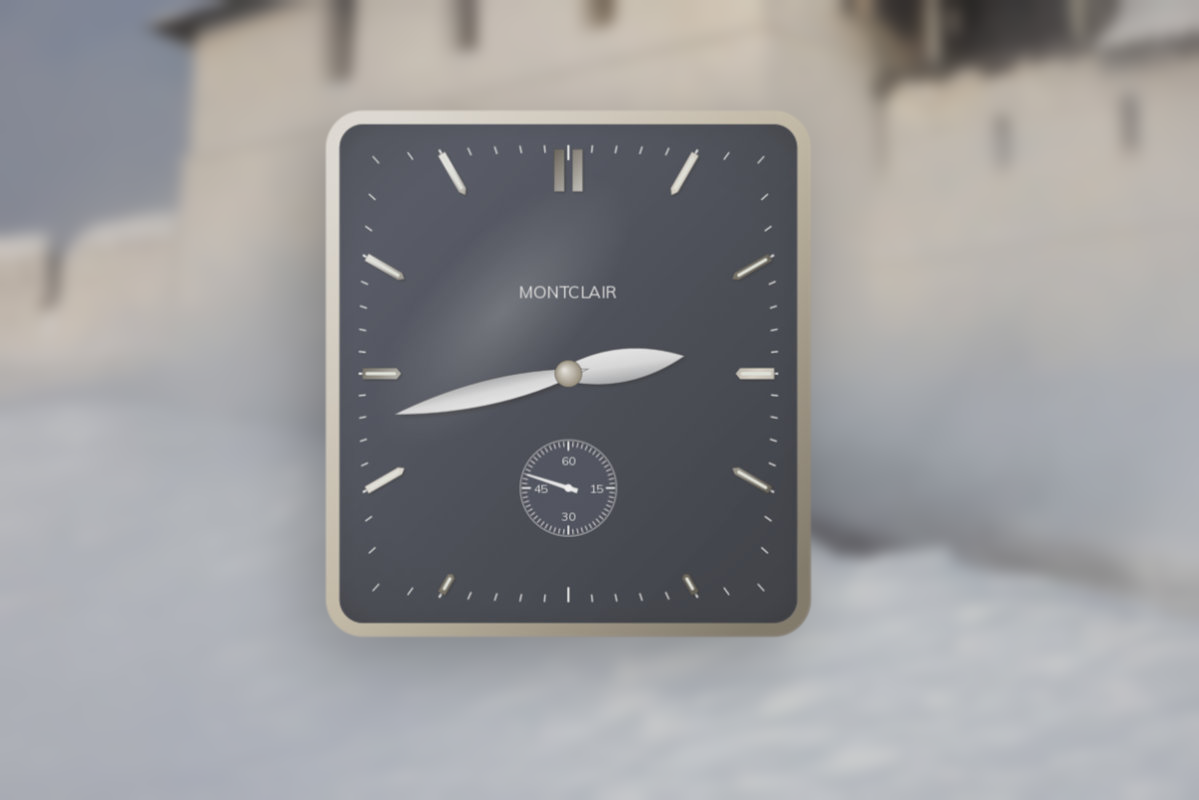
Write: 2:42:48
